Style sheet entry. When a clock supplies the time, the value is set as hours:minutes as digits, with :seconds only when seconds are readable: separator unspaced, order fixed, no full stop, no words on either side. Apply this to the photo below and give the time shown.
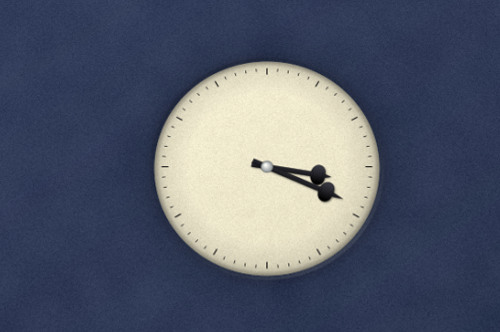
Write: 3:19
